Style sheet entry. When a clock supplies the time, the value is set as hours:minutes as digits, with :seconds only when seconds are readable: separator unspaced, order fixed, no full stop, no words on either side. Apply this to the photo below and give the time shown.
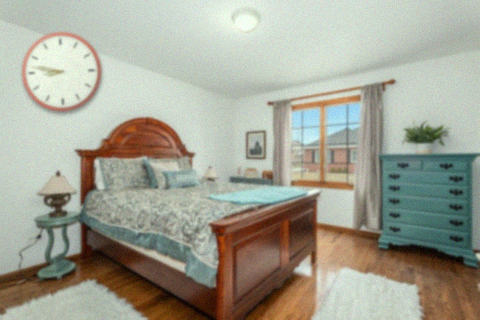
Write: 8:47
